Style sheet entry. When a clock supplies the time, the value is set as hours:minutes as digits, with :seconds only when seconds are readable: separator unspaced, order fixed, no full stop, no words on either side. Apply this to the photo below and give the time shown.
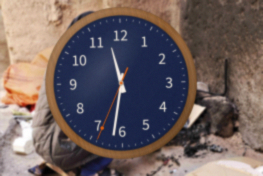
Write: 11:31:34
